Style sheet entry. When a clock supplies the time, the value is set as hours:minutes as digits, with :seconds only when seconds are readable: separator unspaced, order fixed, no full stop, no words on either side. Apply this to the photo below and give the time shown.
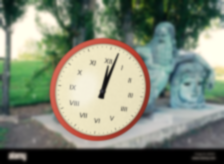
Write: 12:02
